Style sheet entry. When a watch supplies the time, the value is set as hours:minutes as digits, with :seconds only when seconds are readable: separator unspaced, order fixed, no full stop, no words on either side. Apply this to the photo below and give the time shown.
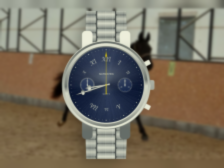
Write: 8:42
